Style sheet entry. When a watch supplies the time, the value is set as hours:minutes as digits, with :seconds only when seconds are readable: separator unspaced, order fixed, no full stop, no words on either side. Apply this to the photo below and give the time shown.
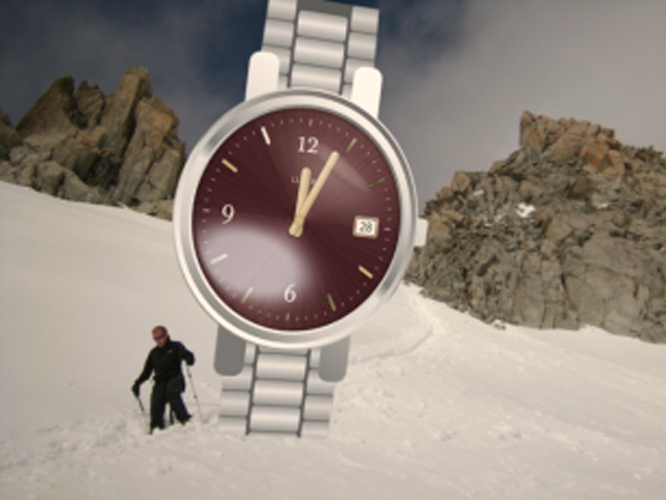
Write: 12:04
